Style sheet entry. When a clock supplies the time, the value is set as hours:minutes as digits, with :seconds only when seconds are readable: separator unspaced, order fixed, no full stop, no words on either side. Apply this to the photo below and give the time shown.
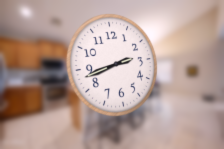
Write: 2:43
